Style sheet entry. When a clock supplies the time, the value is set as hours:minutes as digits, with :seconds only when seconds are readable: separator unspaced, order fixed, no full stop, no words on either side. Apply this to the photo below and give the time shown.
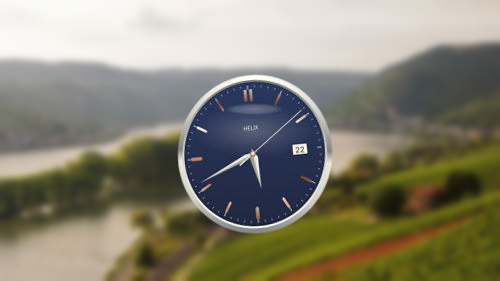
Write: 5:41:09
